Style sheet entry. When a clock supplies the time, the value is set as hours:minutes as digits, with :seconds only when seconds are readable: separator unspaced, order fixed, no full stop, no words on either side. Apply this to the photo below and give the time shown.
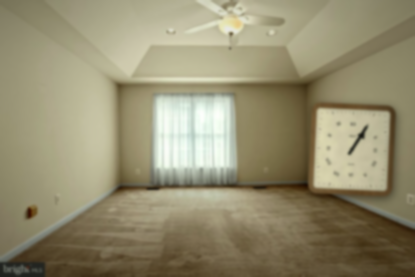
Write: 1:05
